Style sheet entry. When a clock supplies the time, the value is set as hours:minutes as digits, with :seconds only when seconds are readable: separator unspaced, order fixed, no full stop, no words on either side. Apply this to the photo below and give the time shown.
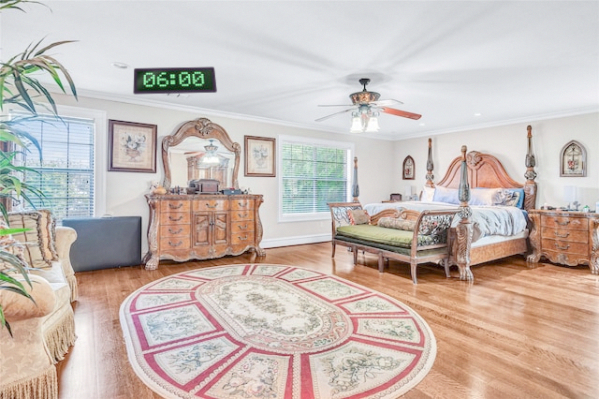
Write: 6:00
